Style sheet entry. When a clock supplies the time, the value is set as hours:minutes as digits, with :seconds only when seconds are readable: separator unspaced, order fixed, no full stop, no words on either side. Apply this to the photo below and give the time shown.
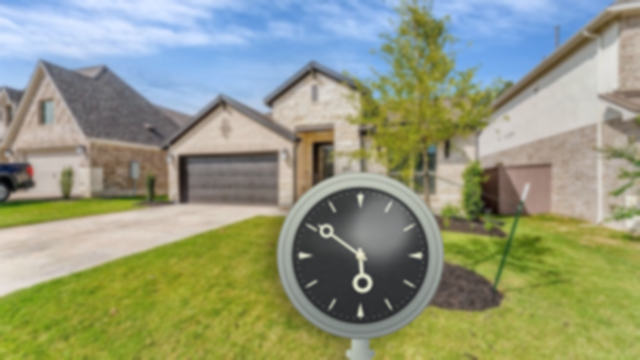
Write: 5:51
